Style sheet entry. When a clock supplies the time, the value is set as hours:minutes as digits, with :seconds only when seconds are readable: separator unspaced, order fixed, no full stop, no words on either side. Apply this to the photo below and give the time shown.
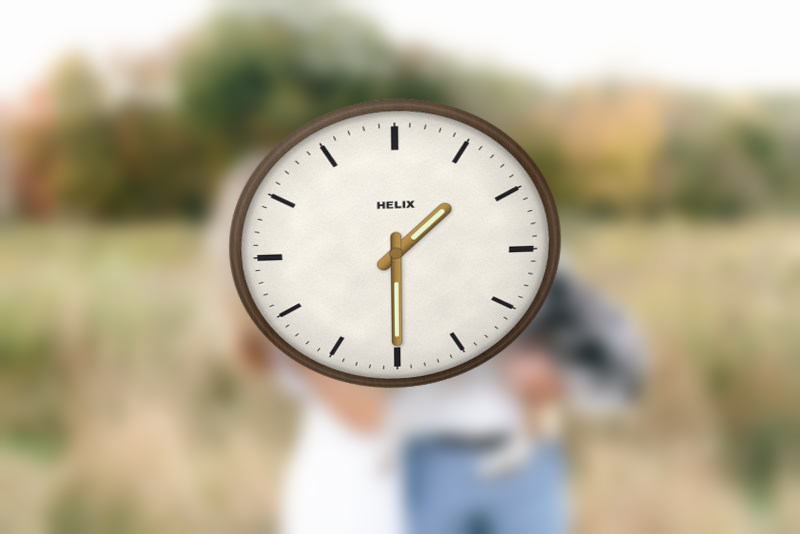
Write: 1:30
